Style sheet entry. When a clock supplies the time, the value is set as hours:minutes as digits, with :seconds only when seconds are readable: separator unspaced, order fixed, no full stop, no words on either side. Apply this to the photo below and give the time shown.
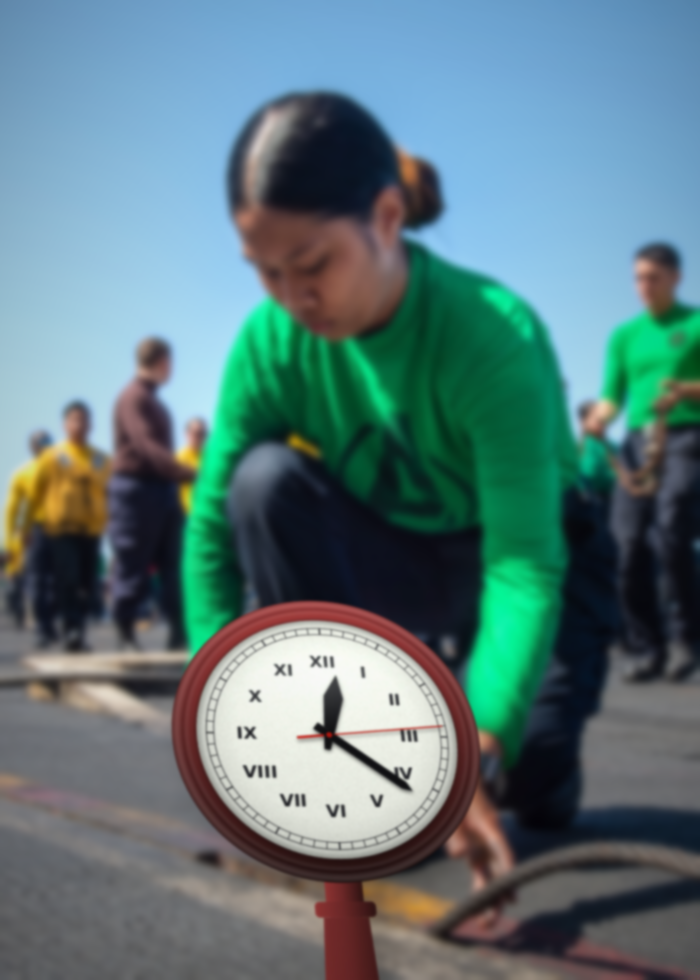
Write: 12:21:14
